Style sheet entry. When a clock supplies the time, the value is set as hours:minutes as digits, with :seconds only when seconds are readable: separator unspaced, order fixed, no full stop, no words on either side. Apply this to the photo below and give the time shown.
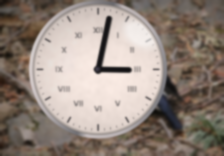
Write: 3:02
